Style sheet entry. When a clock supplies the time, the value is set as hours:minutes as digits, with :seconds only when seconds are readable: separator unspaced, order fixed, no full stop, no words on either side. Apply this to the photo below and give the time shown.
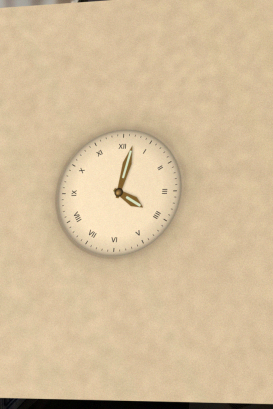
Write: 4:02
